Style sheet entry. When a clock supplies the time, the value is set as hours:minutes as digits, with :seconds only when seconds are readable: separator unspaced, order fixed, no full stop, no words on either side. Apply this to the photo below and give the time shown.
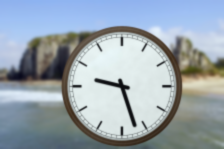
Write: 9:27
